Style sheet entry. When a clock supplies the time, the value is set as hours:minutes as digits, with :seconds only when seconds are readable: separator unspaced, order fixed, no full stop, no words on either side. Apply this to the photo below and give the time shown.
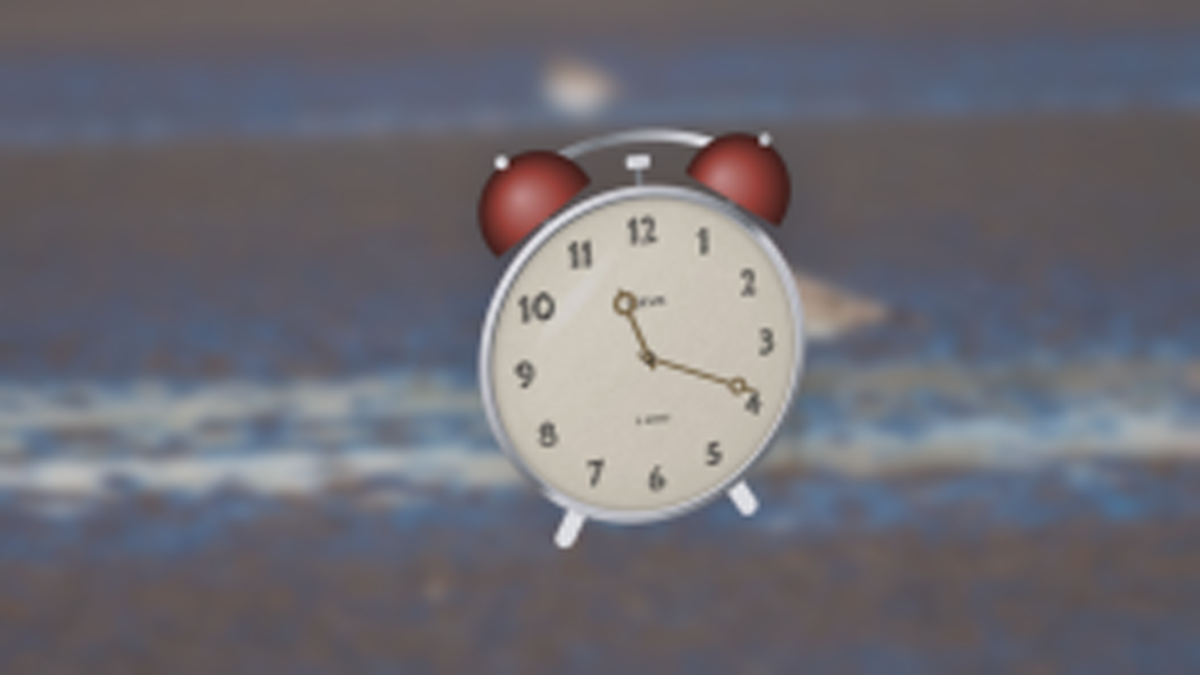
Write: 11:19
